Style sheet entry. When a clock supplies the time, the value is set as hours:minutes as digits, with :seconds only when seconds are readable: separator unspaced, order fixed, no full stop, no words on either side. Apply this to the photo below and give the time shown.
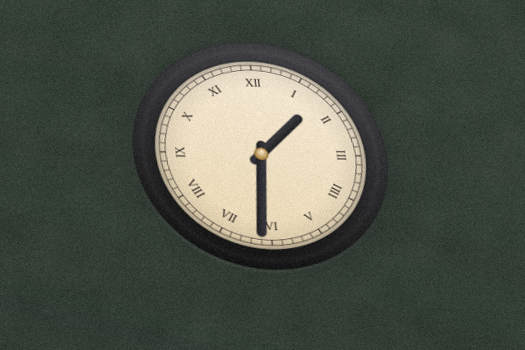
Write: 1:31
